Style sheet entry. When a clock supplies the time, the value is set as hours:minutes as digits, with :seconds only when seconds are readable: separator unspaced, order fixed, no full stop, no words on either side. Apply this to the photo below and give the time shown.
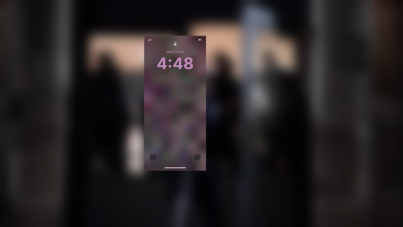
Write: 4:48
